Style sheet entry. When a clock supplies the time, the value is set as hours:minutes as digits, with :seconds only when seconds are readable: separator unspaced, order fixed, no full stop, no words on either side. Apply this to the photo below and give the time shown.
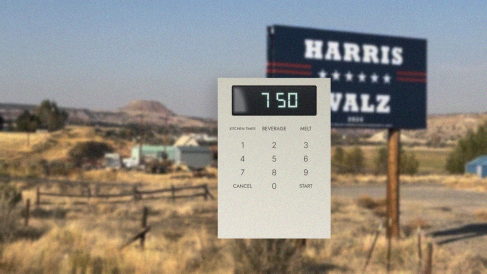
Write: 7:50
